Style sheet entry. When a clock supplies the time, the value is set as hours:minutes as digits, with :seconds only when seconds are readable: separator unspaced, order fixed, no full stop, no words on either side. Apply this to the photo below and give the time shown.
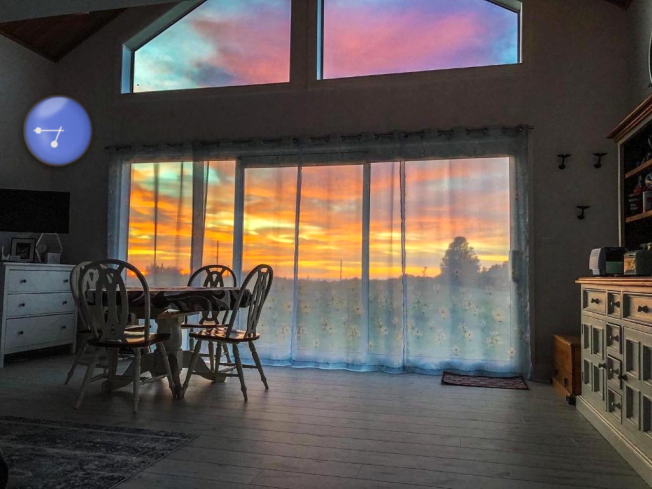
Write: 6:45
